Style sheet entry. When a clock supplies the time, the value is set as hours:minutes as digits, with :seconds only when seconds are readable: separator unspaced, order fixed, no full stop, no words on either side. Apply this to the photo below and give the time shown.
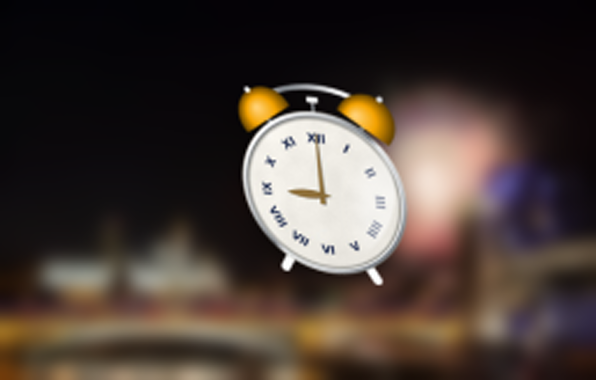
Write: 9:00
